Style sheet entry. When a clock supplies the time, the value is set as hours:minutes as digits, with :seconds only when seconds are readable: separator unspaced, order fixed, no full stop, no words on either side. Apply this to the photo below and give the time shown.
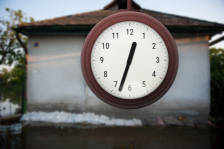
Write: 12:33
